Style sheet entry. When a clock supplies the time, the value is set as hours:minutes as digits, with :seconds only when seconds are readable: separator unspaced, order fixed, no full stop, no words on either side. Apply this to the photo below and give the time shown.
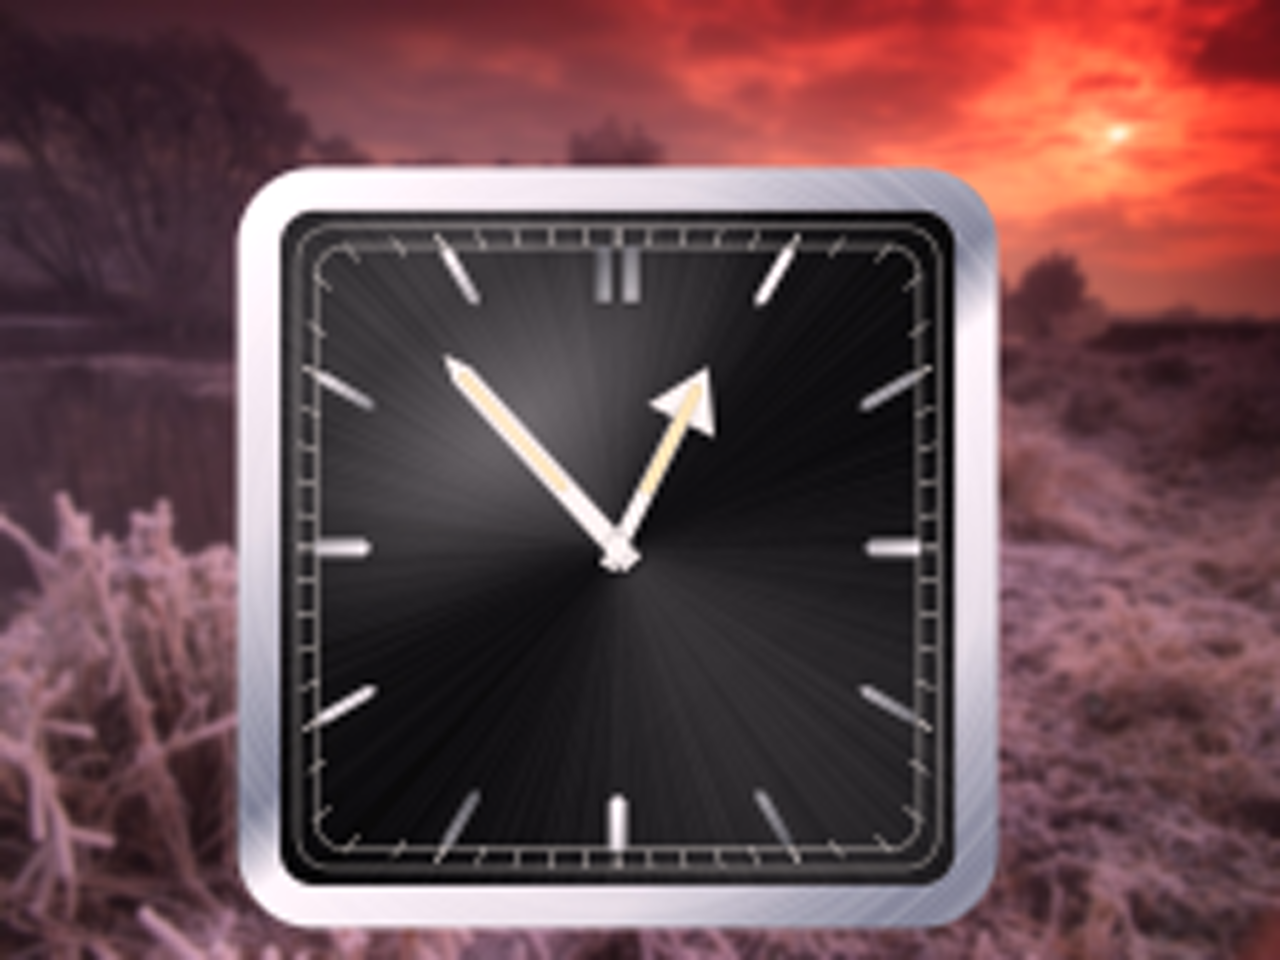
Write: 12:53
